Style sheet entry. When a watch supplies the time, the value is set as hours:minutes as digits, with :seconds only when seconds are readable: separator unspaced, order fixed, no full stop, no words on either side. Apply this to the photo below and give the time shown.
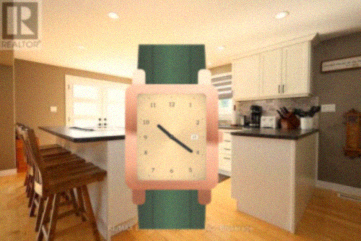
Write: 10:21
